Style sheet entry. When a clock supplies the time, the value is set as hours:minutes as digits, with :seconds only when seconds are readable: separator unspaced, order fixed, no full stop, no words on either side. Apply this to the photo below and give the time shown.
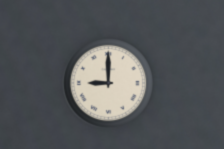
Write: 9:00
